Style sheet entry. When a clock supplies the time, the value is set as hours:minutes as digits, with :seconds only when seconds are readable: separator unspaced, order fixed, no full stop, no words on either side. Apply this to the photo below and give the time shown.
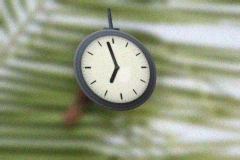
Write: 6:58
